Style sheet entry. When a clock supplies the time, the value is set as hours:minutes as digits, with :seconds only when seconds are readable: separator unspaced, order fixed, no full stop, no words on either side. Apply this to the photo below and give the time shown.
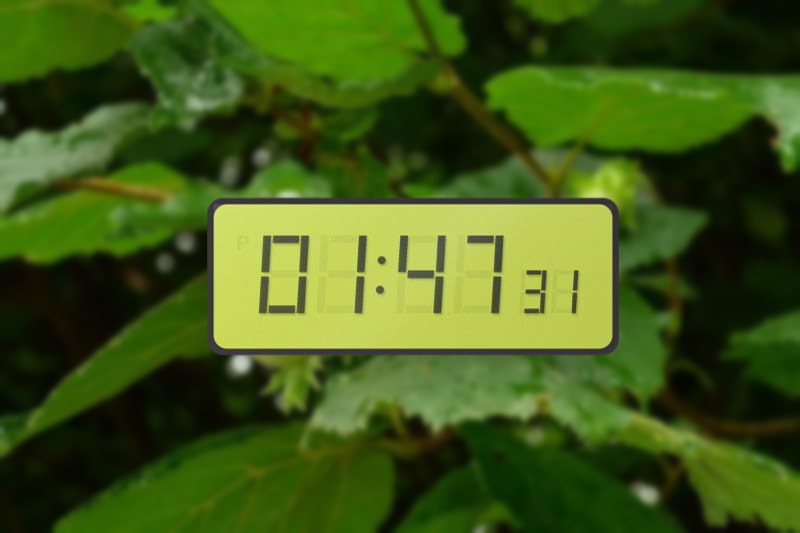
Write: 1:47:31
